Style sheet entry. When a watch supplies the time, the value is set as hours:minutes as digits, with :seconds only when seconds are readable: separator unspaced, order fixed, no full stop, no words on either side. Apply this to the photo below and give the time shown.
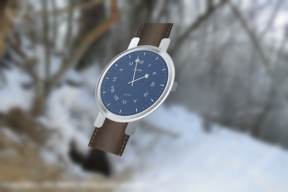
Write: 1:58
